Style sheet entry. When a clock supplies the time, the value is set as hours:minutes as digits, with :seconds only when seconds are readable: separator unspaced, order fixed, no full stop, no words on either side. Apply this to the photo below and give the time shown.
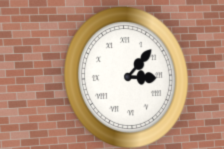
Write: 3:08
